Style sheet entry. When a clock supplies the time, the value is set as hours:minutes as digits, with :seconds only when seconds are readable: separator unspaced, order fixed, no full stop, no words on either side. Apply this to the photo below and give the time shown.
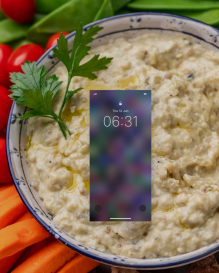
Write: 6:31
